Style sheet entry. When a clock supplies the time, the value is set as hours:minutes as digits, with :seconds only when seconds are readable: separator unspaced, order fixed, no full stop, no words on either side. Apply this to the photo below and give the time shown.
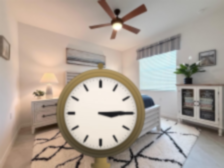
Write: 3:15
